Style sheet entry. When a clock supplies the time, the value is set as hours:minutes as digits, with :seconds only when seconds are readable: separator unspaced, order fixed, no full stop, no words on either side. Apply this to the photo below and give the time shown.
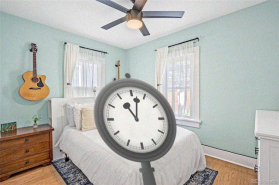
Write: 11:02
